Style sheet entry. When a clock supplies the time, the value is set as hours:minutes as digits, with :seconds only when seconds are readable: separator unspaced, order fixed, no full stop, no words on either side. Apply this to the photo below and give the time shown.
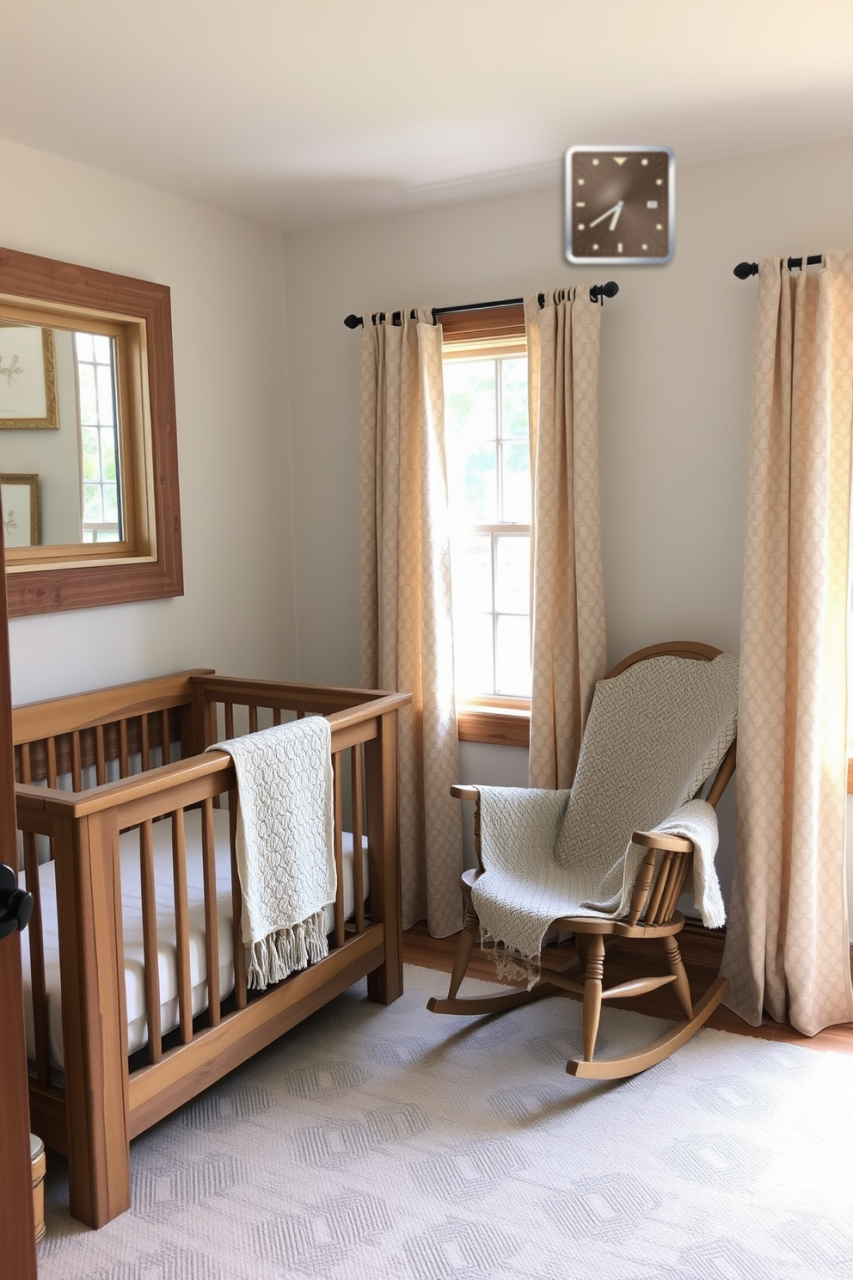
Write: 6:39
